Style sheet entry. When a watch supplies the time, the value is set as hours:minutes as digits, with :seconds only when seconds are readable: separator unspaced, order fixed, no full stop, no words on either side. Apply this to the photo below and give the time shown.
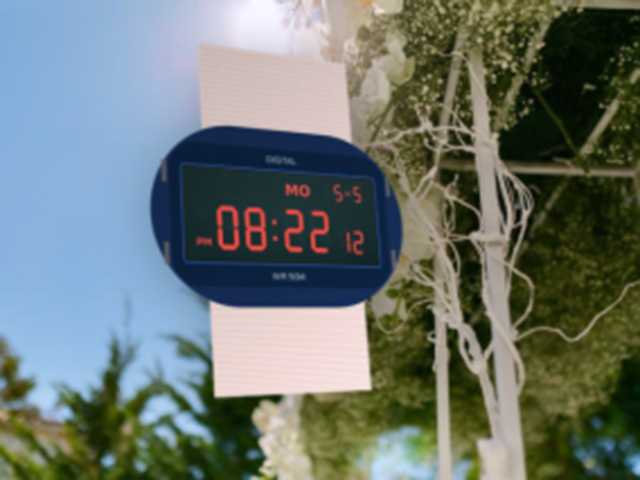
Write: 8:22:12
